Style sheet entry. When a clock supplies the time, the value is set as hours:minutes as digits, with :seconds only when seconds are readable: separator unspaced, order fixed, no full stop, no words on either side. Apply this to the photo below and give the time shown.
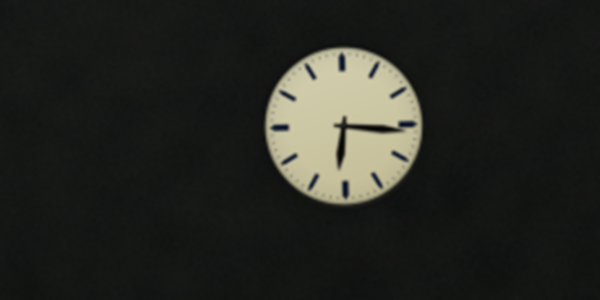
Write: 6:16
